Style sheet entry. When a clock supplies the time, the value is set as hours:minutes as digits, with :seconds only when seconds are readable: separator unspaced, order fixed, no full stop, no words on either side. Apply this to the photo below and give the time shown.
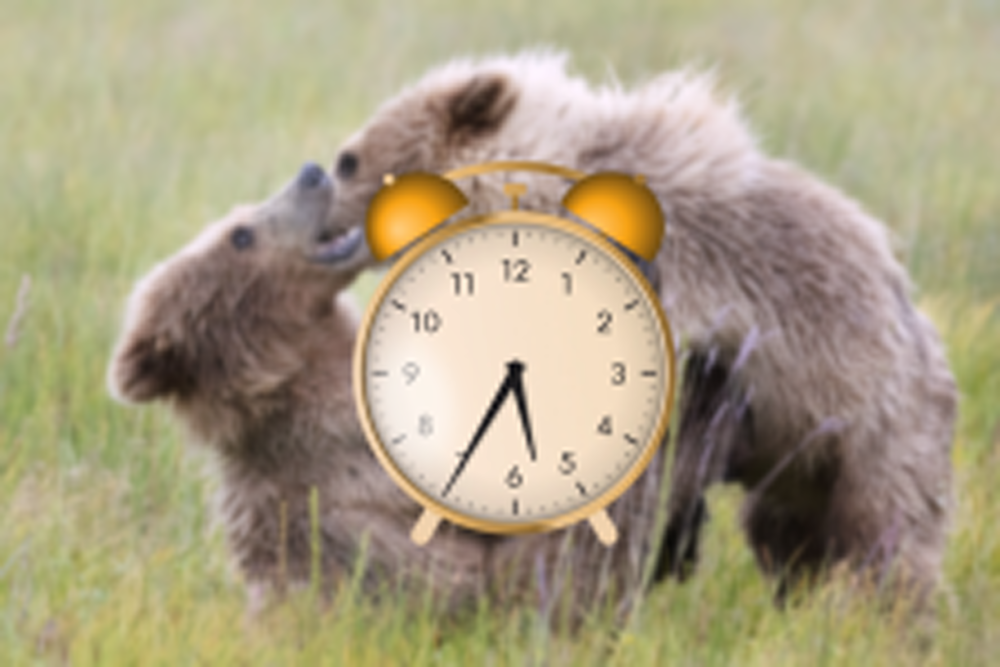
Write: 5:35
